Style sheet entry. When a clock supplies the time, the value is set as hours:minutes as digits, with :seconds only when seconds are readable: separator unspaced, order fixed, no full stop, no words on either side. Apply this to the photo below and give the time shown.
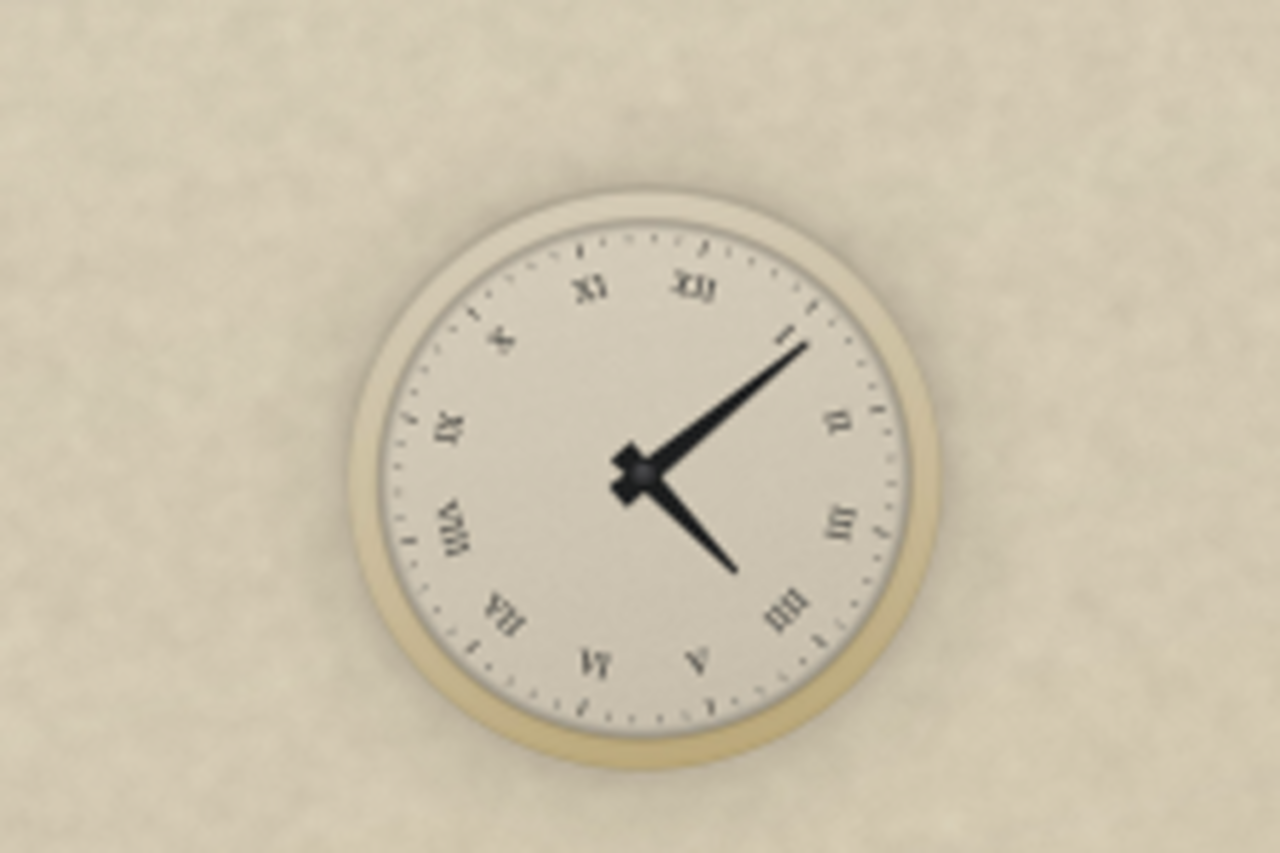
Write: 4:06
